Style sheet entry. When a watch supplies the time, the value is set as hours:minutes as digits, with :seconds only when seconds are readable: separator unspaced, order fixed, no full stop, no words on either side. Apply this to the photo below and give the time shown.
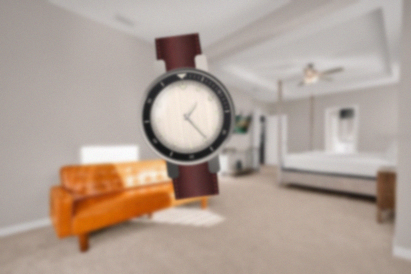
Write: 1:24
